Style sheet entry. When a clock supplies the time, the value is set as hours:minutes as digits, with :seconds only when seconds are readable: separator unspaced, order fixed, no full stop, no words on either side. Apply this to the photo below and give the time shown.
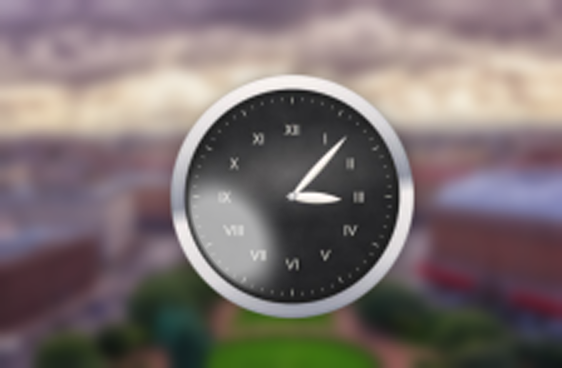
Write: 3:07
